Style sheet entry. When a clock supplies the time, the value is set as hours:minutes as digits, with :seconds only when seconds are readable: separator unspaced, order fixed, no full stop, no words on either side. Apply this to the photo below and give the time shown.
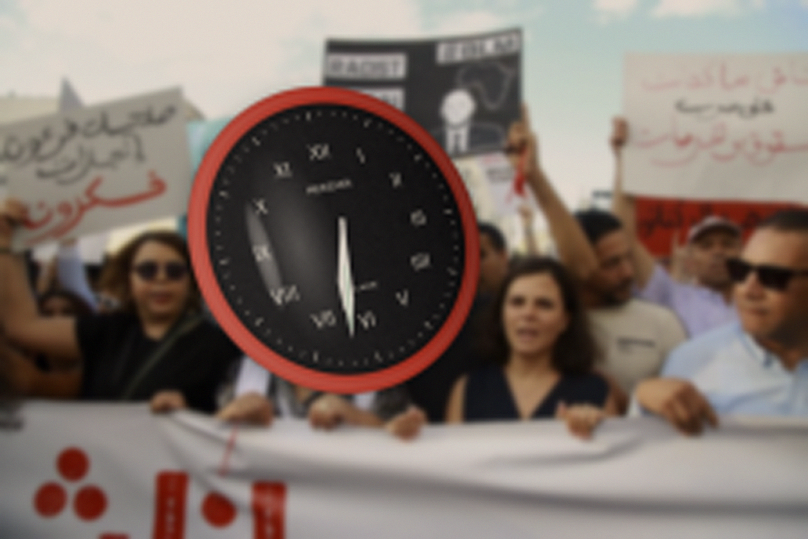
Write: 6:32
